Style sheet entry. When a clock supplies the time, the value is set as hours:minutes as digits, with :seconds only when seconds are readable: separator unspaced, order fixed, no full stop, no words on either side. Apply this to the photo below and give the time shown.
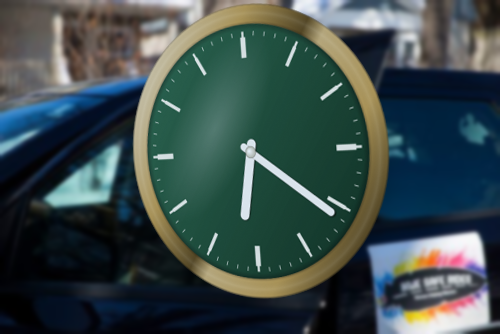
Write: 6:21
